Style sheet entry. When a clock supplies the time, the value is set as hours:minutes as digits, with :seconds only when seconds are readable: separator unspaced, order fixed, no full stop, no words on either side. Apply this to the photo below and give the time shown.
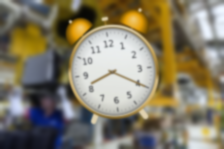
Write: 8:20
